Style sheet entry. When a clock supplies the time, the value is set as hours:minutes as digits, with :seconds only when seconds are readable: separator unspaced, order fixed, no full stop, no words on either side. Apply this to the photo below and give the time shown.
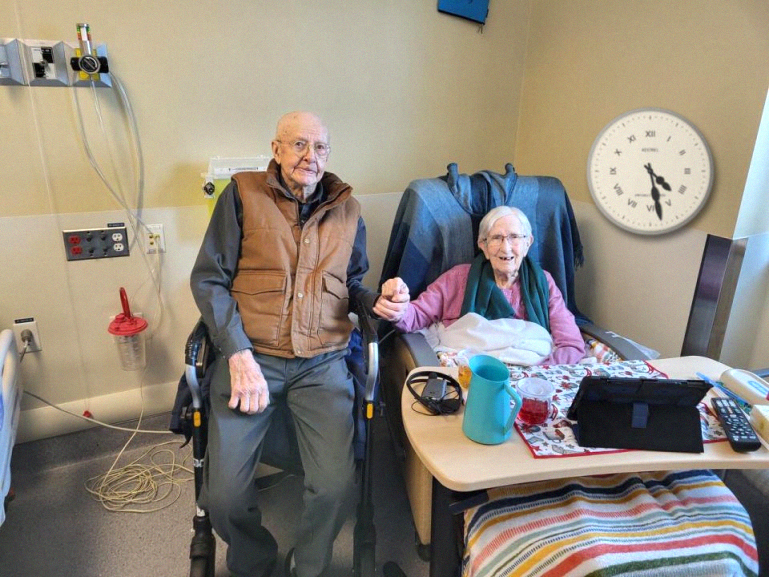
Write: 4:28
